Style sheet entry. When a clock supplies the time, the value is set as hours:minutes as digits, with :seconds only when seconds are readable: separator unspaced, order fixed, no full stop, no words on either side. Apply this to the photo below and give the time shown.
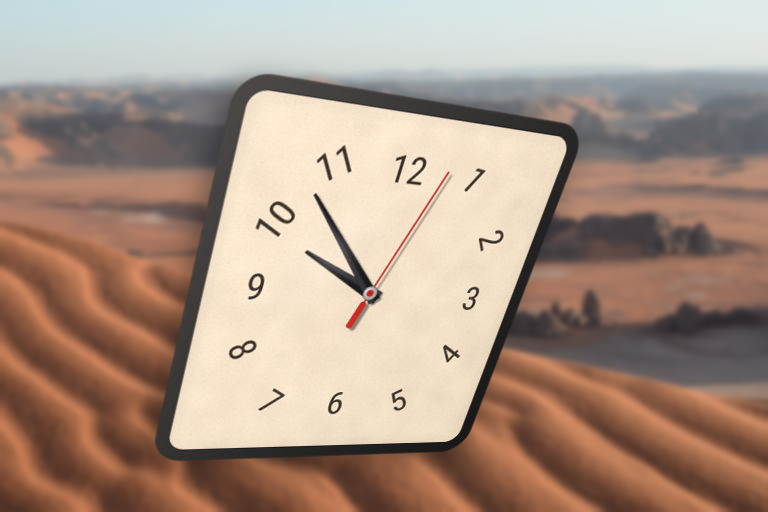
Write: 9:53:03
